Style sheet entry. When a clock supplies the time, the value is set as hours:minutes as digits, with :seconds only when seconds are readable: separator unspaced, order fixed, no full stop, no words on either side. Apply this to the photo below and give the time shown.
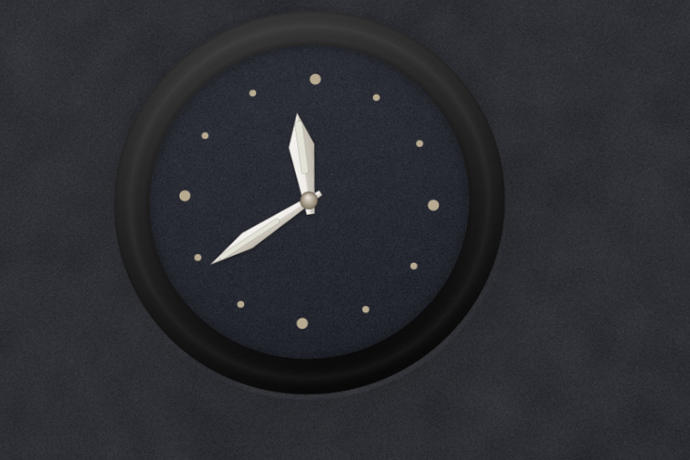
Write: 11:39
